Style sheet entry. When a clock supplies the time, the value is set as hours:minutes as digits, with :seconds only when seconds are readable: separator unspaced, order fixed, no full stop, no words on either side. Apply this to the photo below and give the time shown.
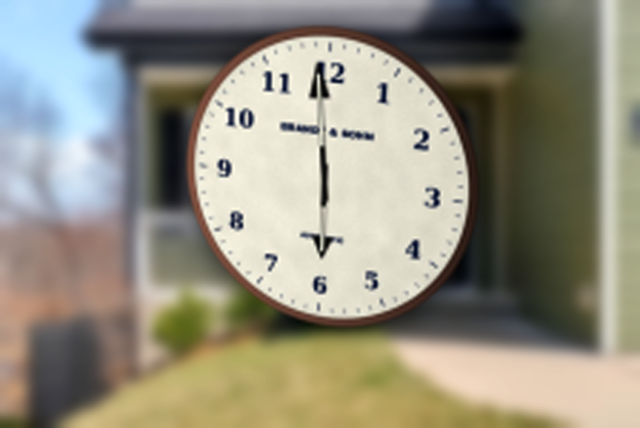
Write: 5:59
